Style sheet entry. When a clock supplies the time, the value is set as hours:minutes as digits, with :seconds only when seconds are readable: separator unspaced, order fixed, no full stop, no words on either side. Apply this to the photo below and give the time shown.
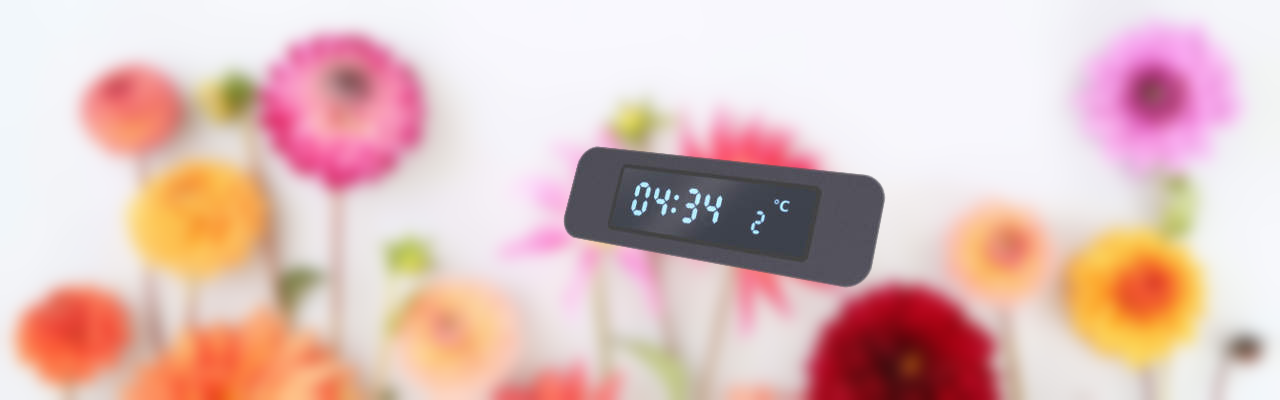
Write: 4:34
